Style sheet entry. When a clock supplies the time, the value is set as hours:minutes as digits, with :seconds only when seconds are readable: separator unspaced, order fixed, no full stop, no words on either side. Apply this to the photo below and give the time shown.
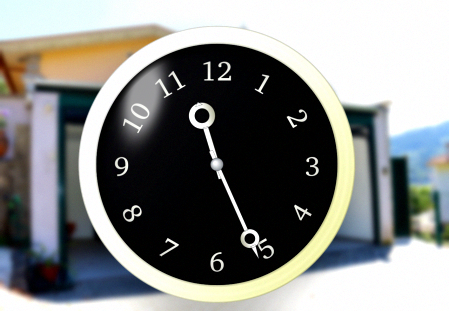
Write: 11:26
